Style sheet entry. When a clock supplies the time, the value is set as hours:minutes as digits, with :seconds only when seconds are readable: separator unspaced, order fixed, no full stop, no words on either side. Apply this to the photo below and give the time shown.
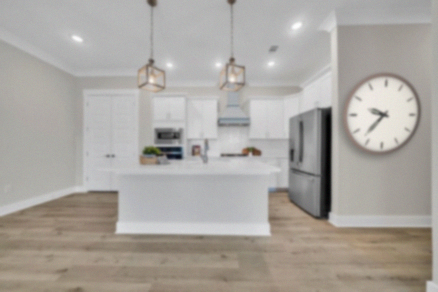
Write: 9:37
